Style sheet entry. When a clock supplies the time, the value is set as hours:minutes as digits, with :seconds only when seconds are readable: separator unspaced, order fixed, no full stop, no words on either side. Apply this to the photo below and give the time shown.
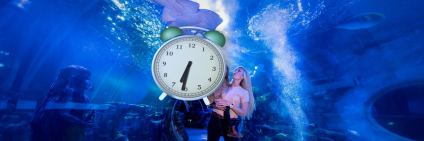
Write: 6:31
